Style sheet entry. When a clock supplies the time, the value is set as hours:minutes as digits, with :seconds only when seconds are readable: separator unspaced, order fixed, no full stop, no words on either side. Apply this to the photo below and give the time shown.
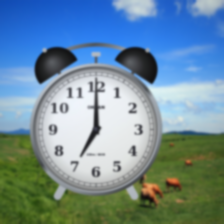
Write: 7:00
